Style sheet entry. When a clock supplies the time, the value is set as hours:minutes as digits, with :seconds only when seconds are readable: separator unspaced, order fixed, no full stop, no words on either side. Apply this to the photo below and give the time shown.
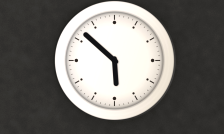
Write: 5:52
